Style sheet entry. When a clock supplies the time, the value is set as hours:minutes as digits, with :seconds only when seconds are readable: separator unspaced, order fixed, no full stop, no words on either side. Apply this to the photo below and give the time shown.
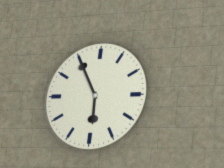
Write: 5:55
